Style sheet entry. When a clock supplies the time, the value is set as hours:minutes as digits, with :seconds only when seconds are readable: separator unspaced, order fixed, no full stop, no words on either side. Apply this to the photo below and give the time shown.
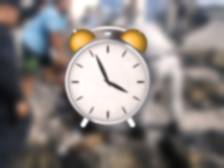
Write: 3:56
